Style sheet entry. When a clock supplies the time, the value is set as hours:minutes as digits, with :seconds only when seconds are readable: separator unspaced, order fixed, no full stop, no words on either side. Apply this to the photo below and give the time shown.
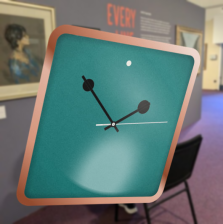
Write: 1:52:14
